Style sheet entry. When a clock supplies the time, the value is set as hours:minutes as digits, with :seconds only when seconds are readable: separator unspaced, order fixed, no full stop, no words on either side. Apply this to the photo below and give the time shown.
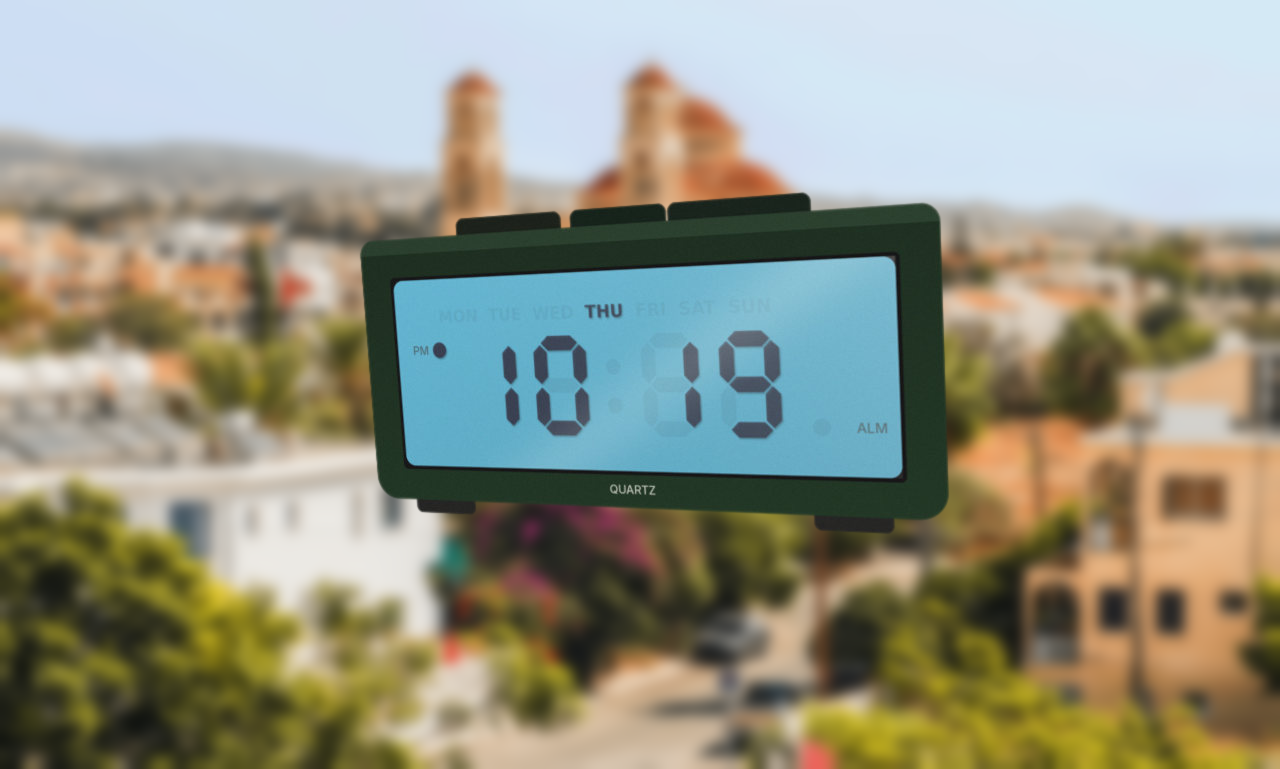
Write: 10:19
